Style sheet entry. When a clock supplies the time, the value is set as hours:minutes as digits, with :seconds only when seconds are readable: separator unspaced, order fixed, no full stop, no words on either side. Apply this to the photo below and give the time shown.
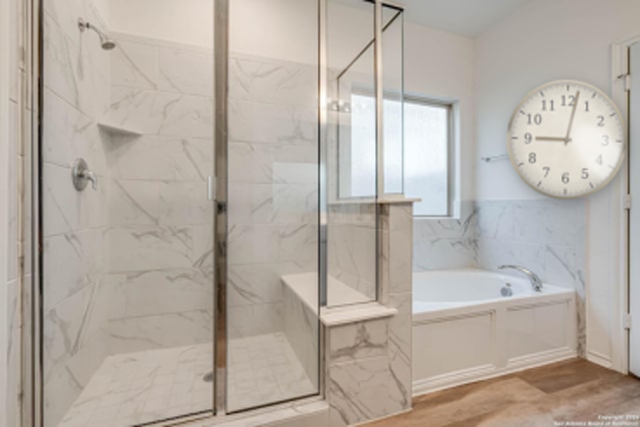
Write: 9:02
